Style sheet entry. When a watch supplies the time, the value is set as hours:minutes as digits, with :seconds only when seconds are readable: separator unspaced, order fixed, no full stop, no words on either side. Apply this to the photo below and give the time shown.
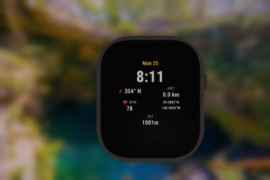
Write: 8:11
